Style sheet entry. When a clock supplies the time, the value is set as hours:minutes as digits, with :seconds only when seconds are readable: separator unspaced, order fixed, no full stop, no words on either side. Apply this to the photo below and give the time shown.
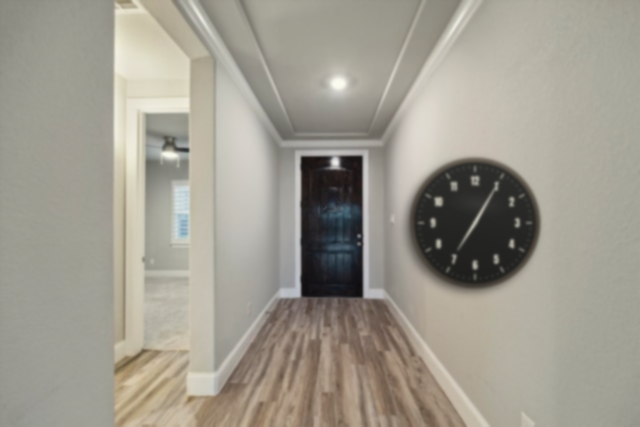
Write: 7:05
